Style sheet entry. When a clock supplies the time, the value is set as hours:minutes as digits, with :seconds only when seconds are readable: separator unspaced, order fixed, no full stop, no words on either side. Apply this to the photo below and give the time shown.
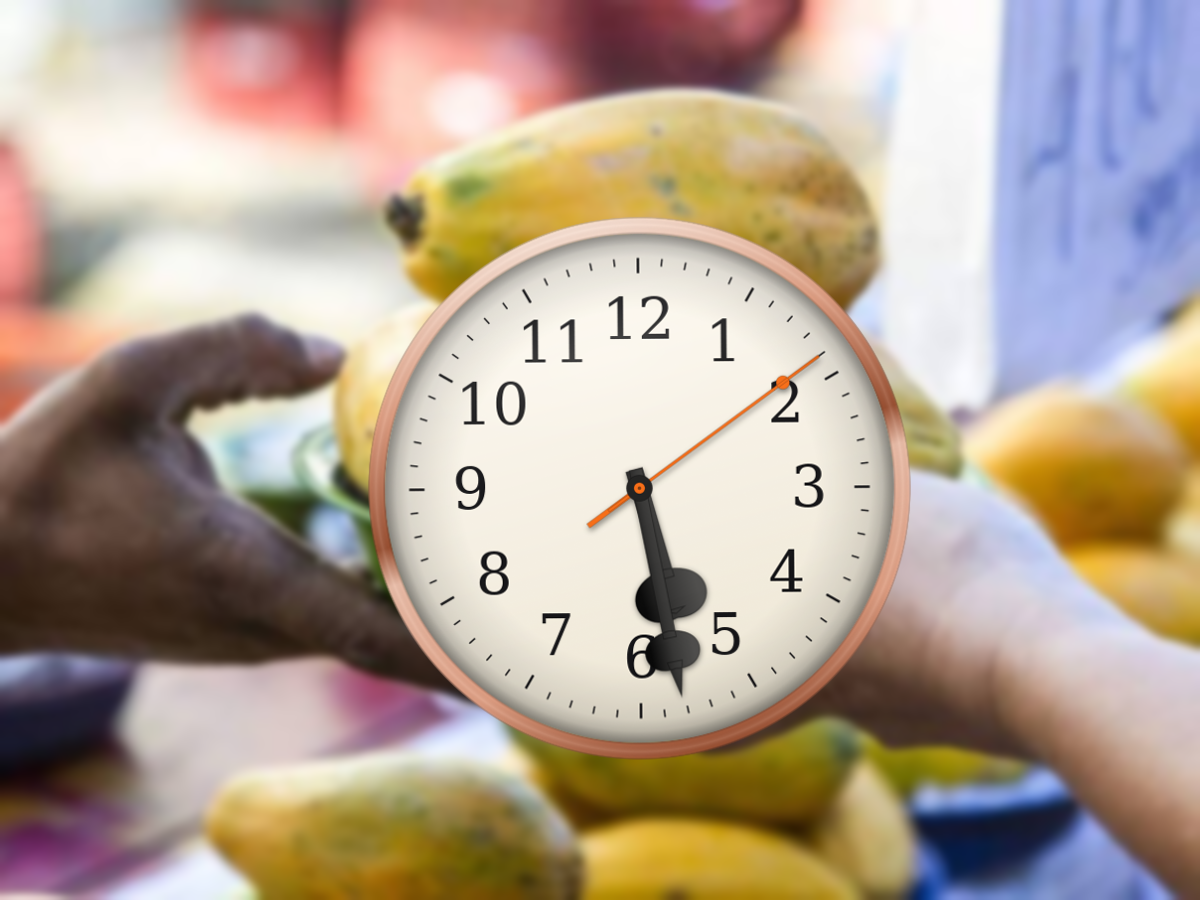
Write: 5:28:09
